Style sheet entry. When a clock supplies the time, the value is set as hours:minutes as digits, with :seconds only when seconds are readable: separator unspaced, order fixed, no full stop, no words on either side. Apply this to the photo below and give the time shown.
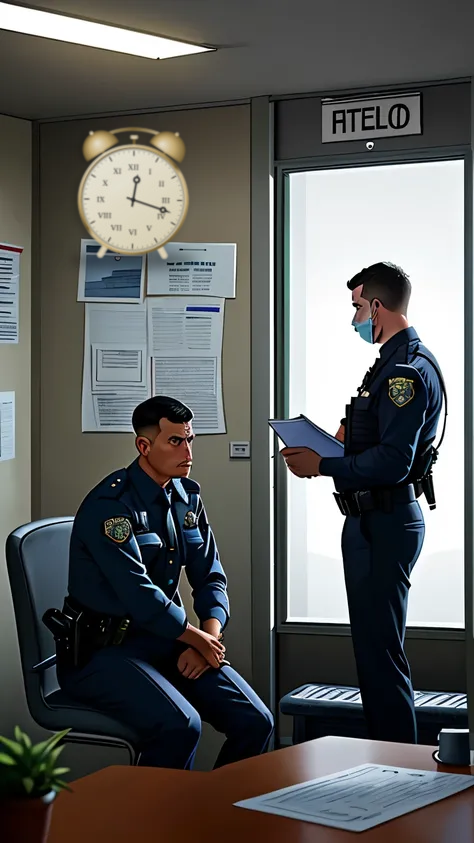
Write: 12:18
